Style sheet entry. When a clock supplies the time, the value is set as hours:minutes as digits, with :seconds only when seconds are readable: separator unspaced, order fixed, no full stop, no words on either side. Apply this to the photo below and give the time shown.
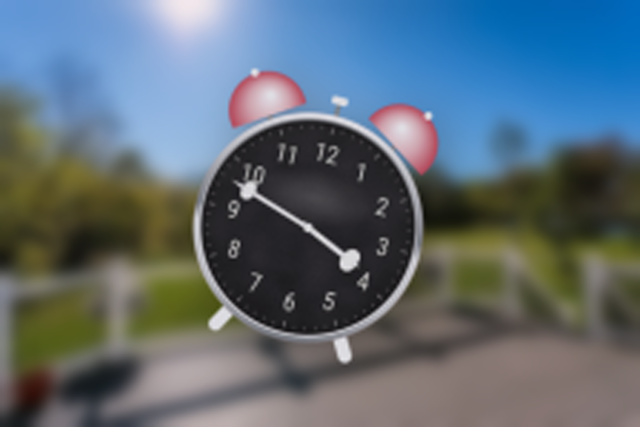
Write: 3:48
